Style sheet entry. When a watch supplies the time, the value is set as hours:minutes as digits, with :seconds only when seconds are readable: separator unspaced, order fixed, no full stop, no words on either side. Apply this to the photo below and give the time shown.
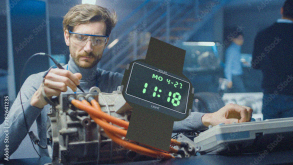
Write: 11:18
